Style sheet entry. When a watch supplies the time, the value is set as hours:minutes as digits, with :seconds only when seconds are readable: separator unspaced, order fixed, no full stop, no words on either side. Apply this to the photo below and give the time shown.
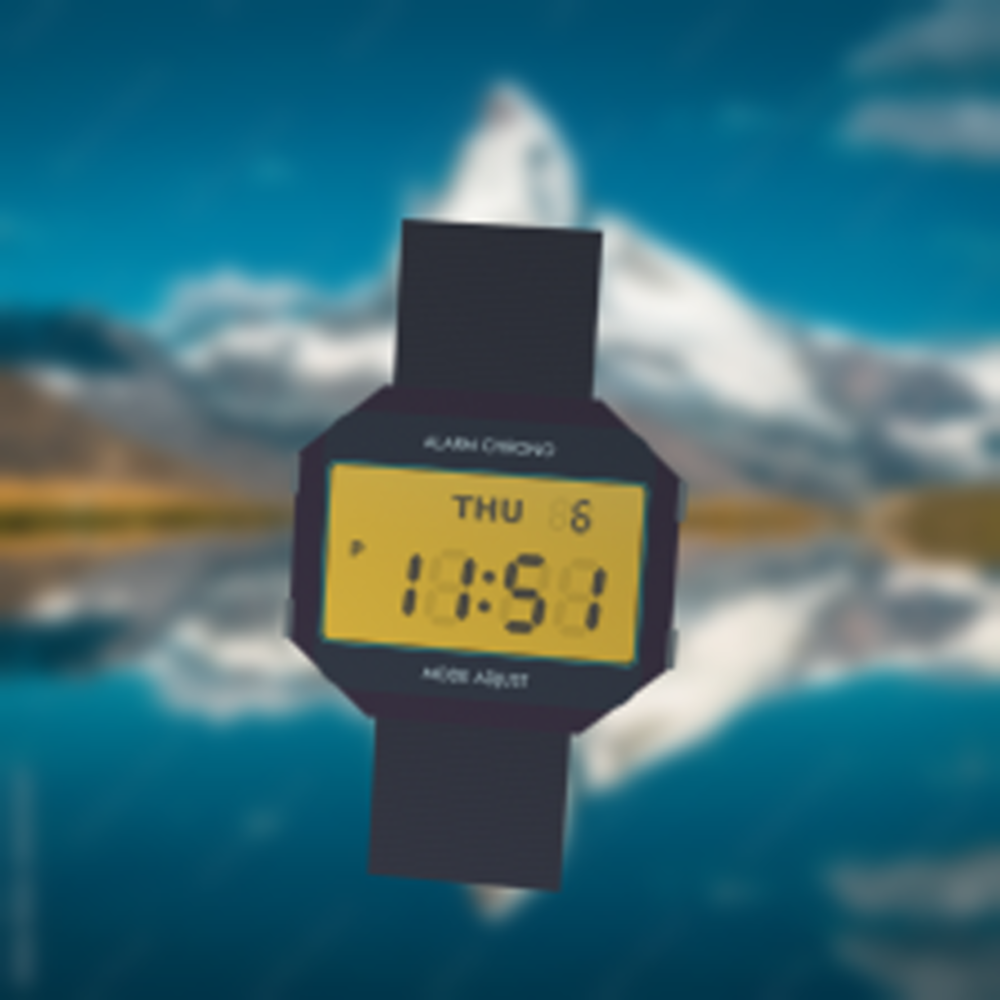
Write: 11:51
